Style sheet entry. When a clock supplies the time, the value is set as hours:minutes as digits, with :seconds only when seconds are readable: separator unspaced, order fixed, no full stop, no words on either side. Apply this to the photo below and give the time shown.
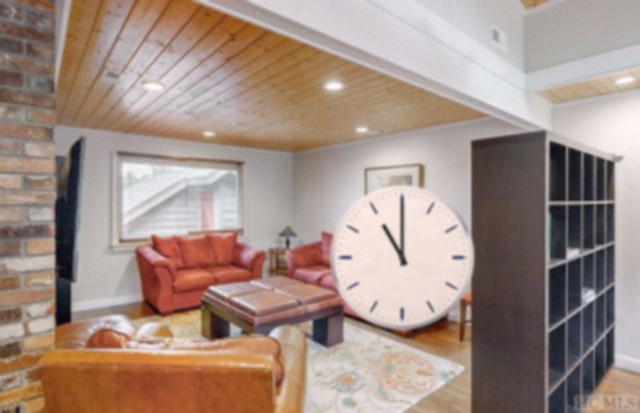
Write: 11:00
